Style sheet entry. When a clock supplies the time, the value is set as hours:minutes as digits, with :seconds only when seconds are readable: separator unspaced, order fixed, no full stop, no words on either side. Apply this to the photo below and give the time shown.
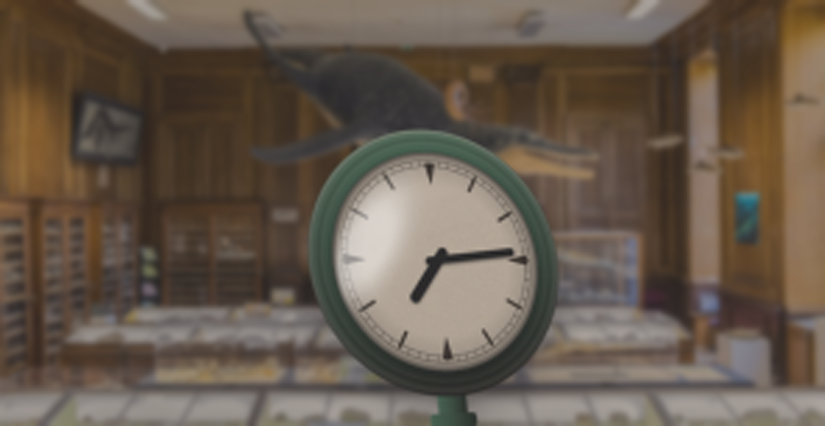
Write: 7:14
